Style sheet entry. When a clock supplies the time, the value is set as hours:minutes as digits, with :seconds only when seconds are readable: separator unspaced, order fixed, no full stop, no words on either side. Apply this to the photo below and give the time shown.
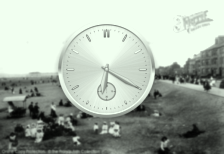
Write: 6:20
